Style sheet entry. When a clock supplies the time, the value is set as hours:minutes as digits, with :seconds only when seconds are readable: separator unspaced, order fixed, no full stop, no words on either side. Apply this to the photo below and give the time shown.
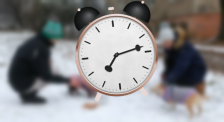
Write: 7:13
